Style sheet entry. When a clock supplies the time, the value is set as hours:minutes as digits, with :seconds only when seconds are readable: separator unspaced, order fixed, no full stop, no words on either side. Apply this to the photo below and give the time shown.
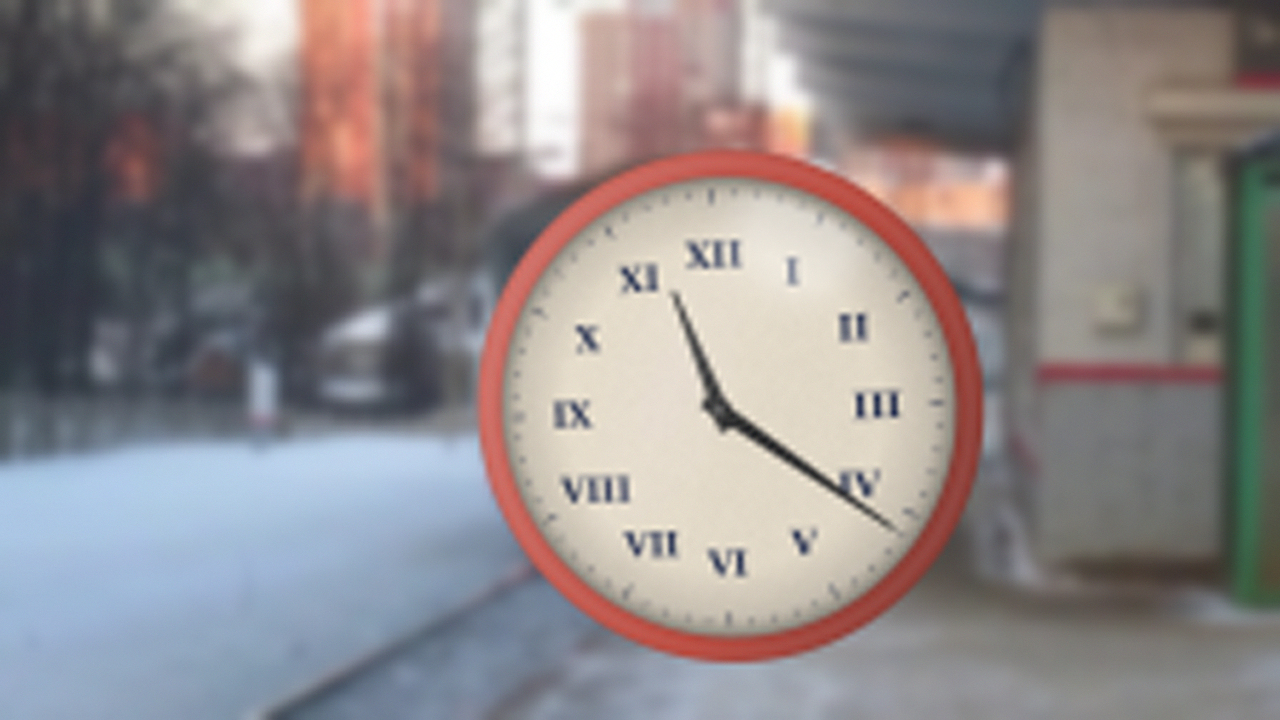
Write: 11:21
